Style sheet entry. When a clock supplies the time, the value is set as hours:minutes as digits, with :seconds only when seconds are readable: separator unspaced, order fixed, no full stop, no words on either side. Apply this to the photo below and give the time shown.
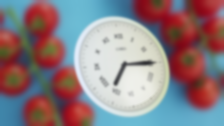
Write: 7:15
